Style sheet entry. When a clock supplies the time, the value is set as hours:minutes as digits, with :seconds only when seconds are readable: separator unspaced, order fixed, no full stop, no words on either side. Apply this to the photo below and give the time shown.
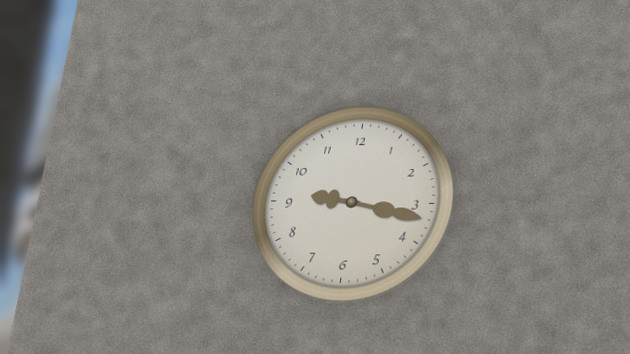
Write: 9:17
